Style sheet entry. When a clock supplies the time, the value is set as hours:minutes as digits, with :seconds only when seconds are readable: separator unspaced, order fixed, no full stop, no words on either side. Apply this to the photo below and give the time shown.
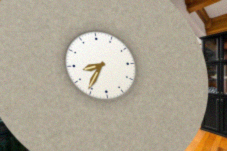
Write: 8:36
